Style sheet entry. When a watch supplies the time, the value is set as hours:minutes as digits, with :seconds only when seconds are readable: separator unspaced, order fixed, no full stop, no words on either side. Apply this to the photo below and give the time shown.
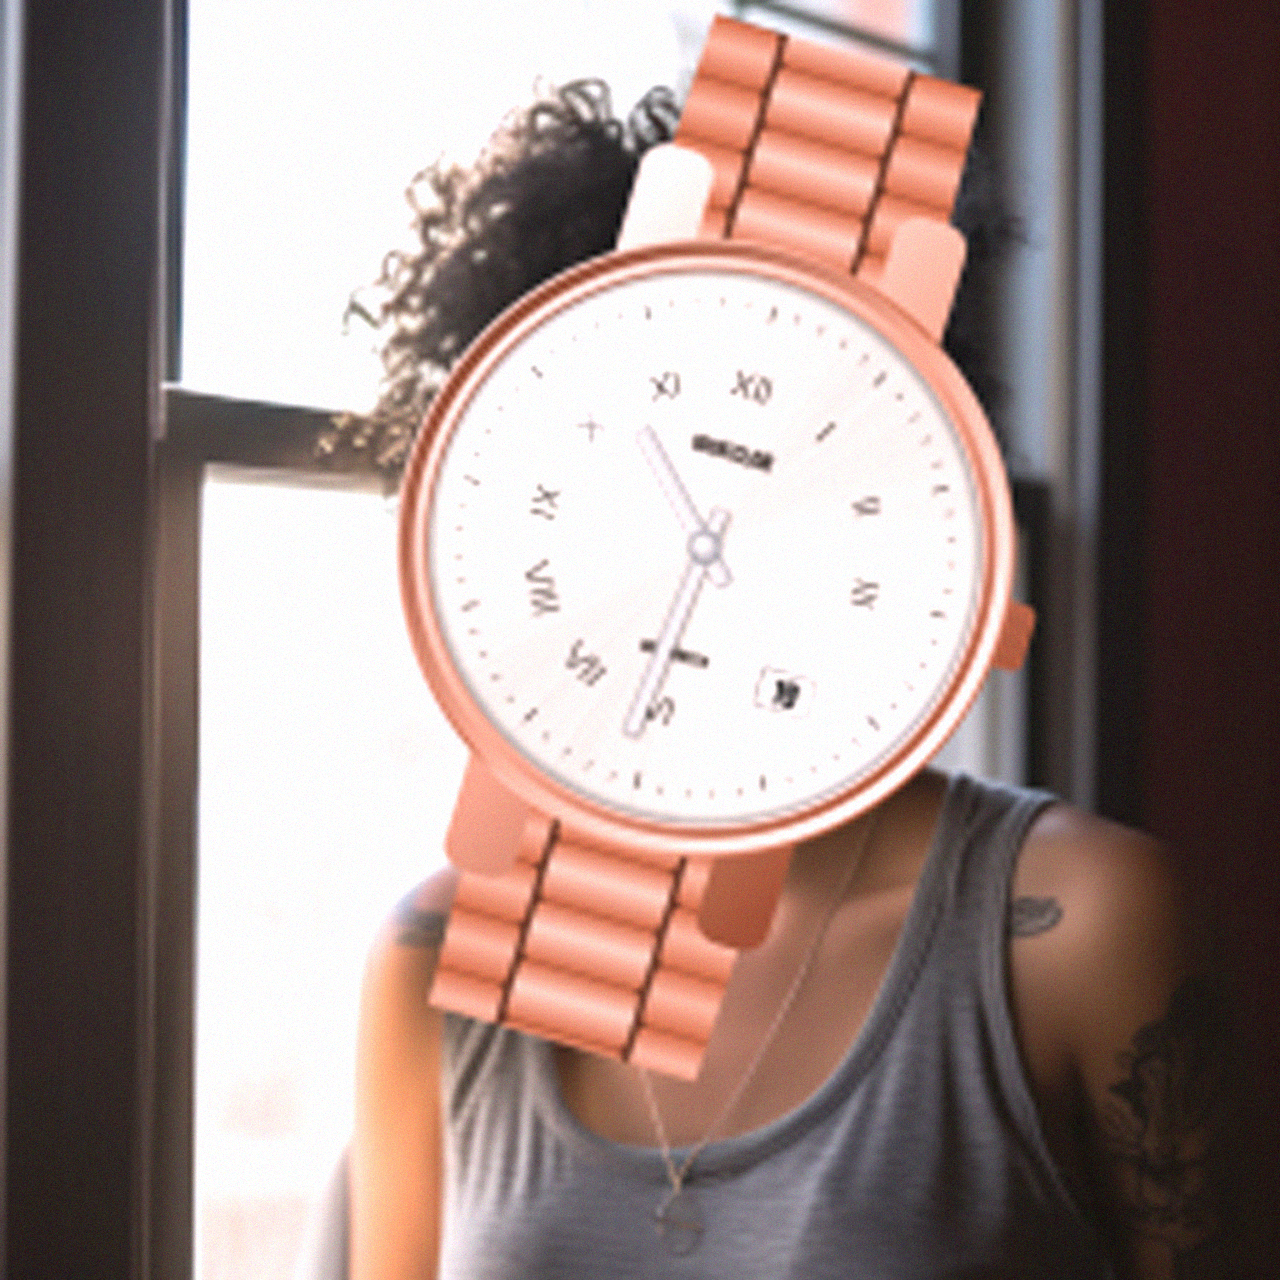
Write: 10:31
